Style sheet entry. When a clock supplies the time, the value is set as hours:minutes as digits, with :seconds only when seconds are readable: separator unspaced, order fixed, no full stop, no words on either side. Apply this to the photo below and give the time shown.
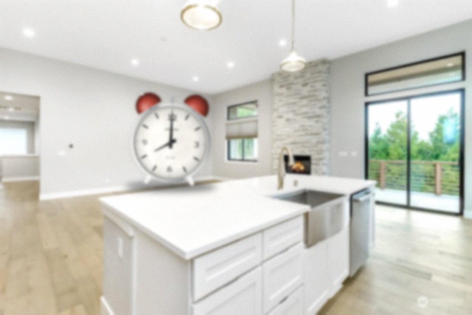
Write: 8:00
